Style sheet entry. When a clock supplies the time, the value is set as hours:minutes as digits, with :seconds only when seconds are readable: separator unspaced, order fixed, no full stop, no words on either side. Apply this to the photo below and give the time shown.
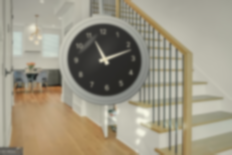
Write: 11:12
